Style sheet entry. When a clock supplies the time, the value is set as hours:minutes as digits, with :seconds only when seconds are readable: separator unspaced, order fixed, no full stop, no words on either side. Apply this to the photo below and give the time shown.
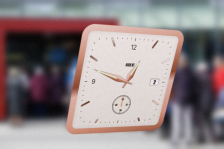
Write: 12:48
